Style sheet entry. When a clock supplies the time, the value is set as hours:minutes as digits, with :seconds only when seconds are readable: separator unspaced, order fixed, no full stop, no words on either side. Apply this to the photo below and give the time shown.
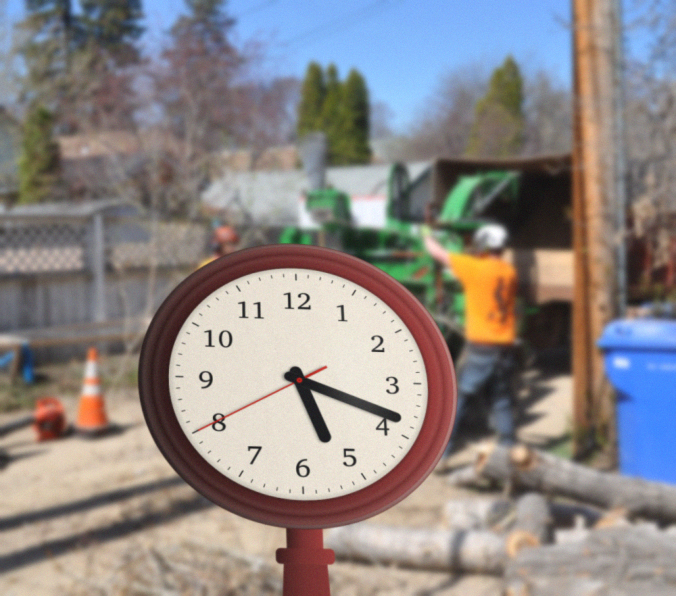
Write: 5:18:40
